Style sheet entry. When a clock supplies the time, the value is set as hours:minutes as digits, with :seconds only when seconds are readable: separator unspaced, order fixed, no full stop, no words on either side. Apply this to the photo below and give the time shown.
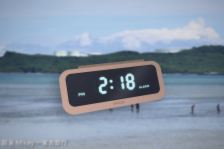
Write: 2:18
